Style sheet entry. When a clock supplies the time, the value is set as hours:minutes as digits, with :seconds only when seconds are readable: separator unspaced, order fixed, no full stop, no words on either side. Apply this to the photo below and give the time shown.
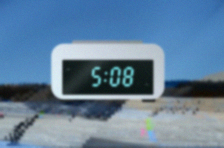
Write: 5:08
